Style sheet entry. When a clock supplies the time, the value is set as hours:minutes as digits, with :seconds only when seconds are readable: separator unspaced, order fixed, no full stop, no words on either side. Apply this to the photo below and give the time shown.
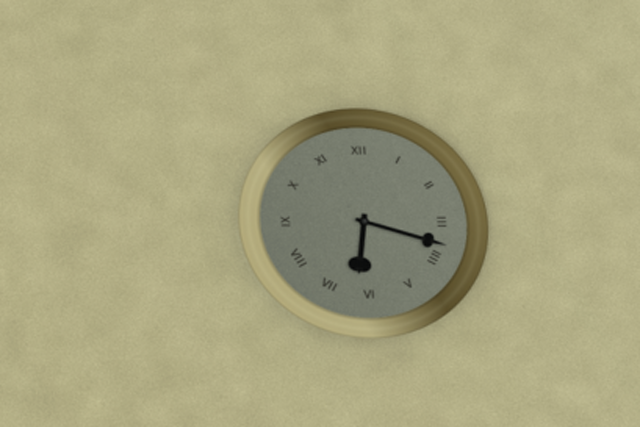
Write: 6:18
